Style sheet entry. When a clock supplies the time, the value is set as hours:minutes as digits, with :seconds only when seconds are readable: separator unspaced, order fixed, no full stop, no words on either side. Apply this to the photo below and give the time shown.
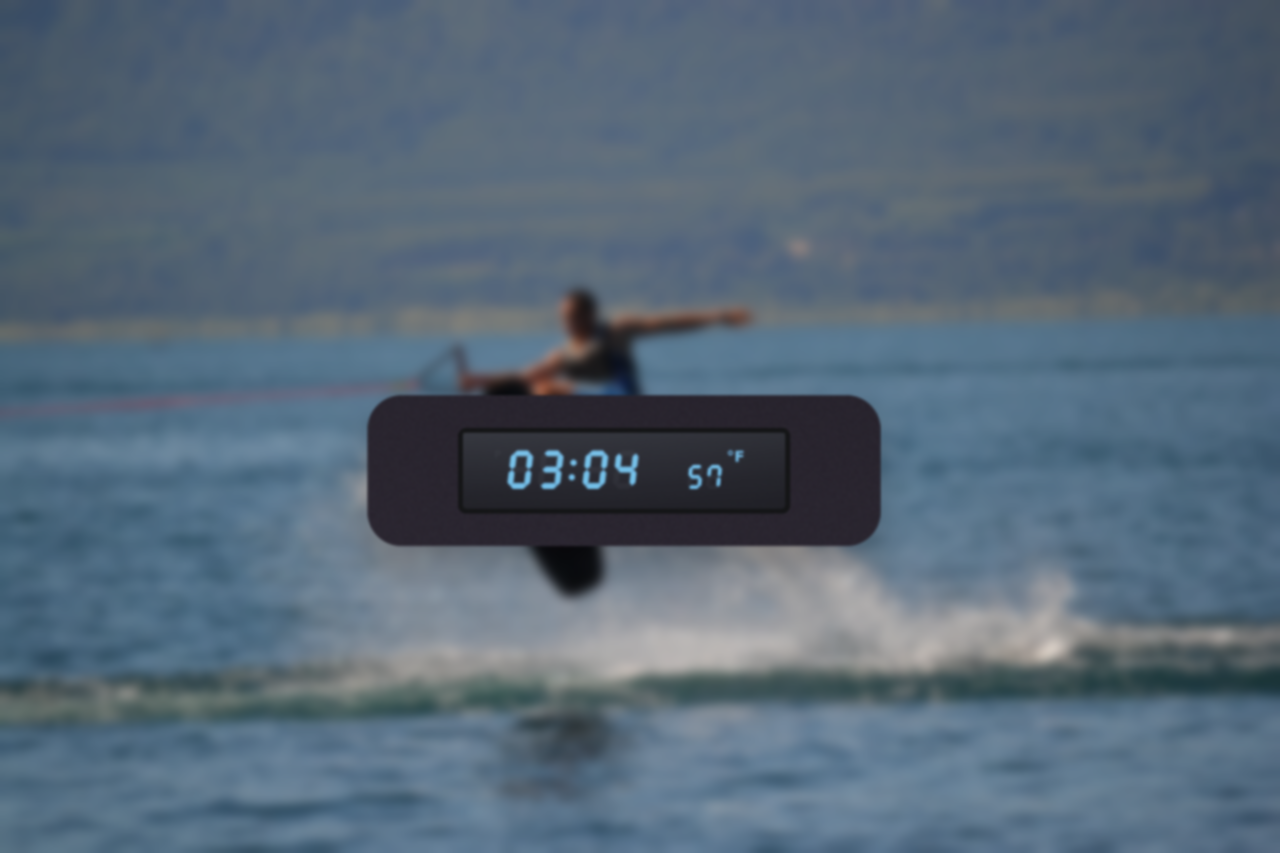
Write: 3:04
